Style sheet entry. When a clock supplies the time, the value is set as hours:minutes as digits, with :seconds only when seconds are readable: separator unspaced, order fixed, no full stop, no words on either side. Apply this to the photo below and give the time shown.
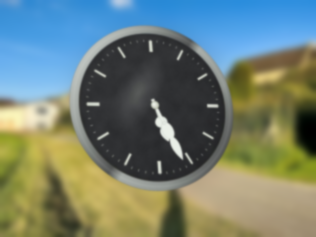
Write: 5:26
